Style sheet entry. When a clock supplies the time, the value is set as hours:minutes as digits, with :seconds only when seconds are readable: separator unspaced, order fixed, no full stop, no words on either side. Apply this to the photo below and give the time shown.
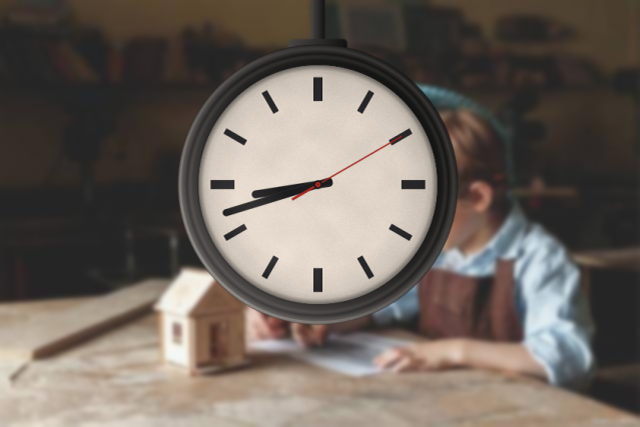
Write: 8:42:10
